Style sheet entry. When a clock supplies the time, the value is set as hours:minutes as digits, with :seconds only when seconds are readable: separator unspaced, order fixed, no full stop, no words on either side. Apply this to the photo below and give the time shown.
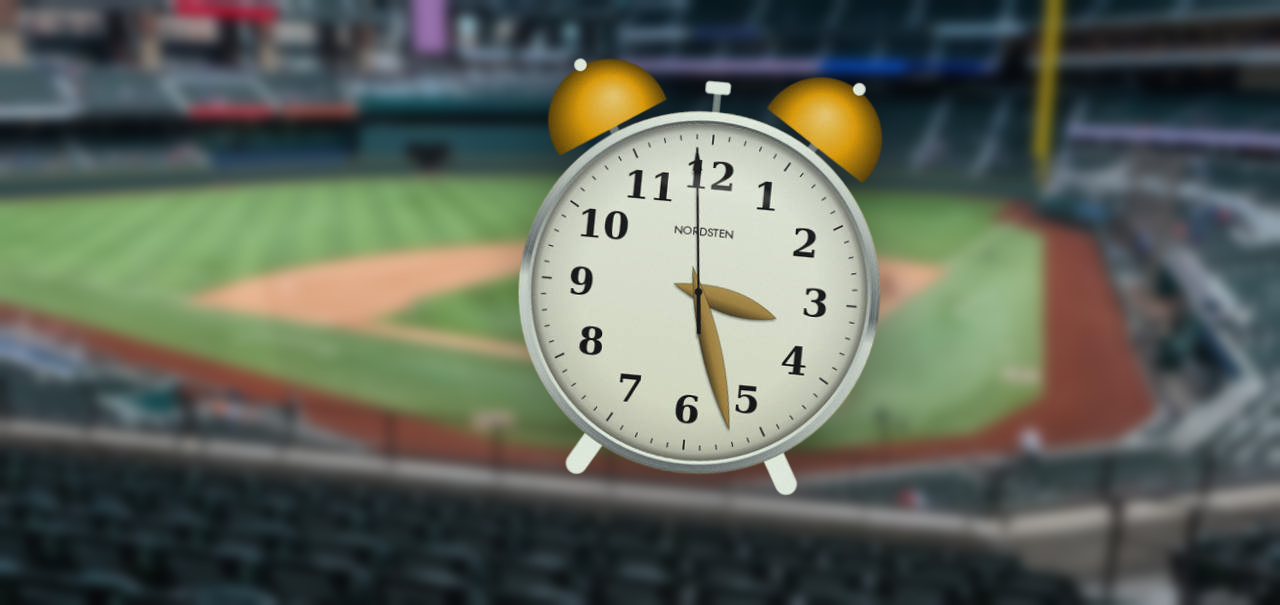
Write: 3:26:59
